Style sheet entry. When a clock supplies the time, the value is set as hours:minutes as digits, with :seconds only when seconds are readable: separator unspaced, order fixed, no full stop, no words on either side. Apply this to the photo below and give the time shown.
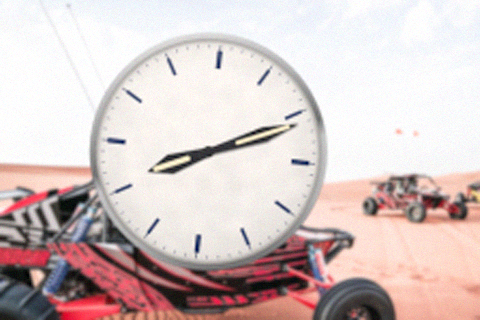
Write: 8:11
